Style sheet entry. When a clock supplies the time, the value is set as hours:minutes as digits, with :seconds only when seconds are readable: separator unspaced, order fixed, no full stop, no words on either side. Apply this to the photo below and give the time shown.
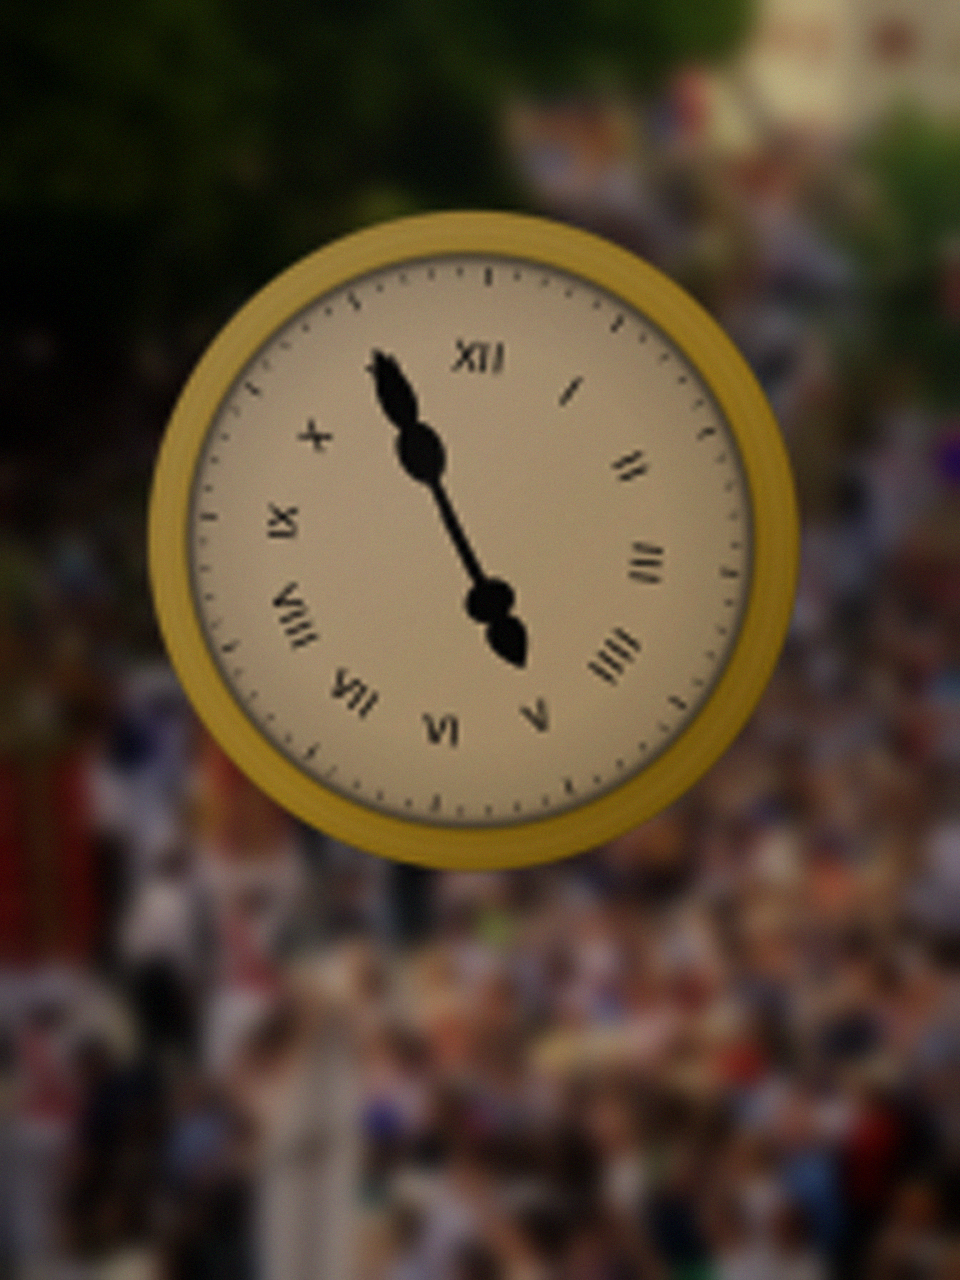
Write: 4:55
